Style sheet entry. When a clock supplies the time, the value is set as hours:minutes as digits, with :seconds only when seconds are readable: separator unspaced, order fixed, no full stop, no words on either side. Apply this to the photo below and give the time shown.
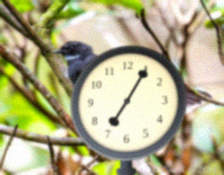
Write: 7:05
